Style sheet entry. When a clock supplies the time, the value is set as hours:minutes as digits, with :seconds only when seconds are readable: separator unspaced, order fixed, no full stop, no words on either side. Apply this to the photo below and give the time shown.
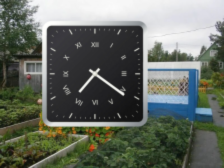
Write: 7:21
